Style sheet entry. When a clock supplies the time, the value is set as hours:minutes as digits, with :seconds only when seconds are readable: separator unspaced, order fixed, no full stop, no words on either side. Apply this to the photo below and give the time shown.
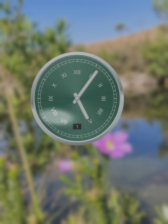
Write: 5:06
